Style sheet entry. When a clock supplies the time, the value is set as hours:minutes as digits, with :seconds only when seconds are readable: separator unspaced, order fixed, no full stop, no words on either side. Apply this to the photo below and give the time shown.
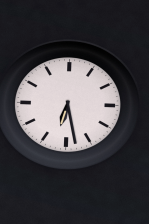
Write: 6:28
